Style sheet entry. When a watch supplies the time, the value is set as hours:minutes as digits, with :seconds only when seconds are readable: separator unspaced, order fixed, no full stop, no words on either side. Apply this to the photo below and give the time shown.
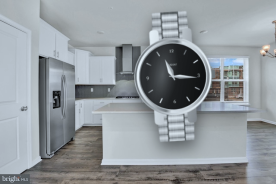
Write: 11:16
